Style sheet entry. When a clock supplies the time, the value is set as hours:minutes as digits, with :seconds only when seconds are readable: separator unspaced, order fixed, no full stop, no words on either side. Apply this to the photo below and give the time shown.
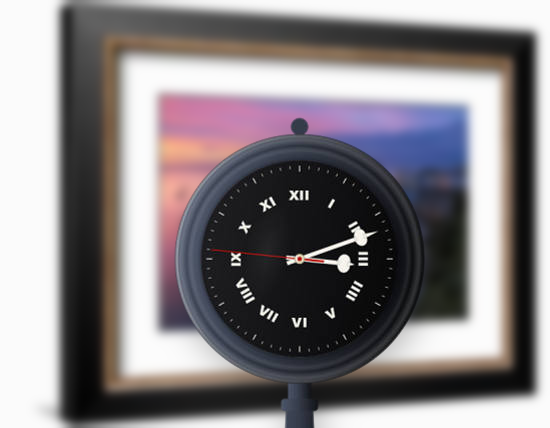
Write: 3:11:46
